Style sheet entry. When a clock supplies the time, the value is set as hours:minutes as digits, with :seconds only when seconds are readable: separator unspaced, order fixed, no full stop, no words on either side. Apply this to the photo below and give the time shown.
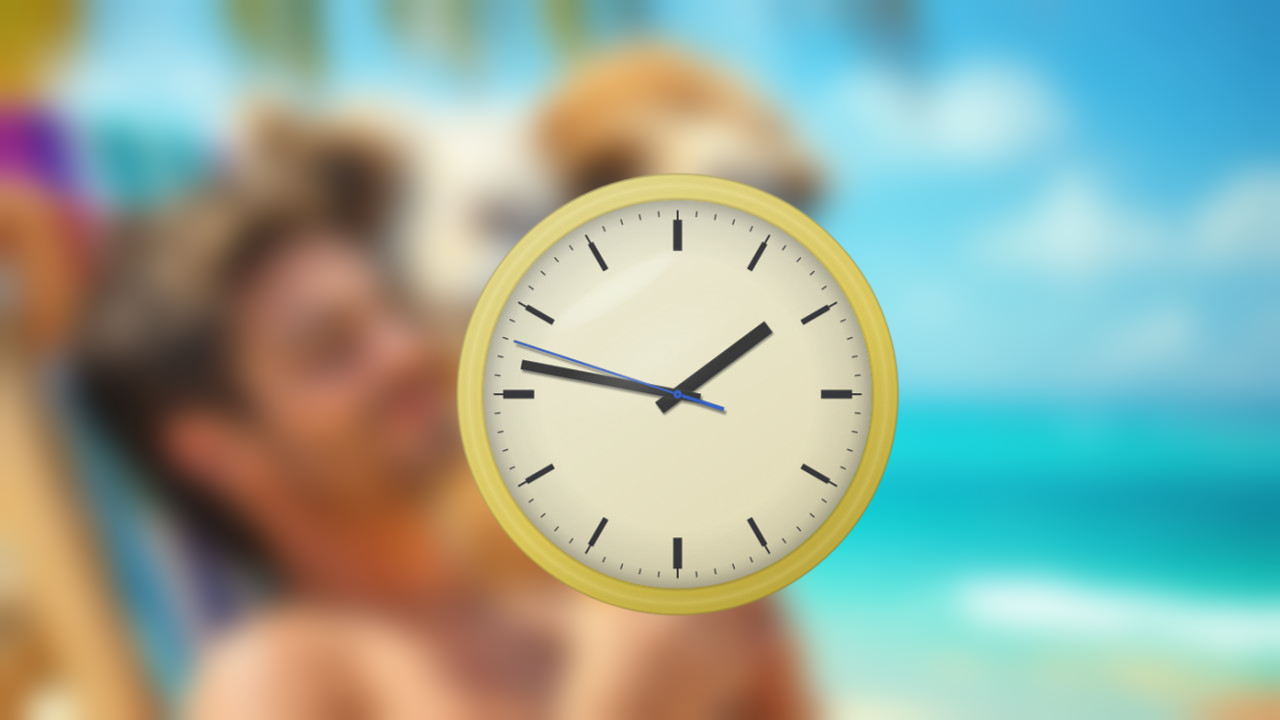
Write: 1:46:48
